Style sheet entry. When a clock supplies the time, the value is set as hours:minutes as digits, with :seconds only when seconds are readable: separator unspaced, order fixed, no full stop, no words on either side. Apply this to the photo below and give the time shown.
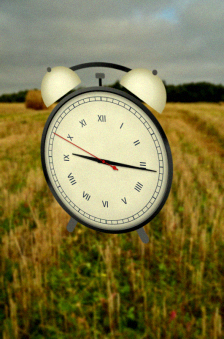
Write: 9:15:49
